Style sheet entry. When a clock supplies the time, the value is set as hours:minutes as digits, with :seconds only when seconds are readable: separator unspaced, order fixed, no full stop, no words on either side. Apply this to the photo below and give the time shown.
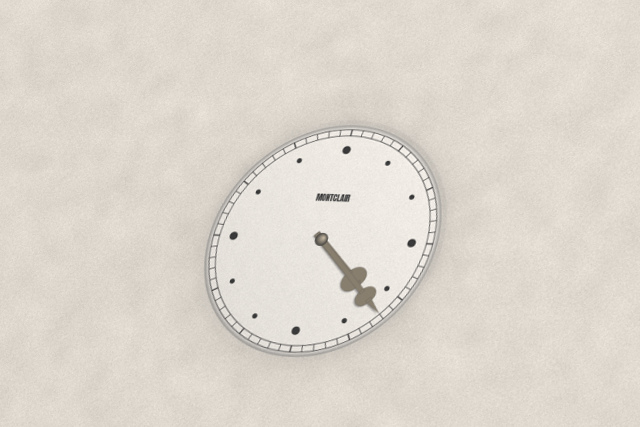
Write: 4:22
